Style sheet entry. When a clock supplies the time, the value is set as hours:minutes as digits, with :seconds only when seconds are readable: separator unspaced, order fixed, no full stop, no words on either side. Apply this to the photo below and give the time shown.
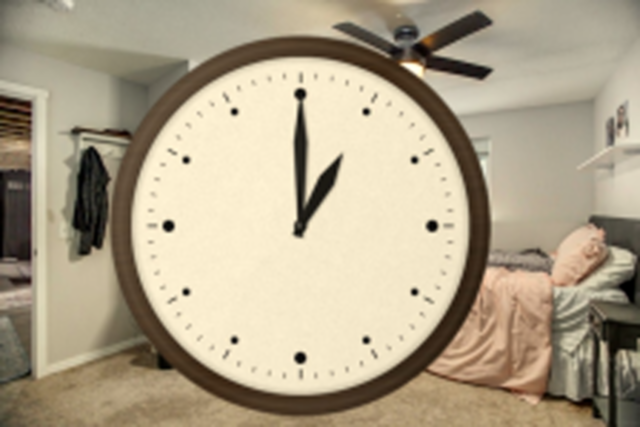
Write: 1:00
